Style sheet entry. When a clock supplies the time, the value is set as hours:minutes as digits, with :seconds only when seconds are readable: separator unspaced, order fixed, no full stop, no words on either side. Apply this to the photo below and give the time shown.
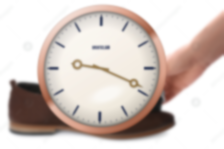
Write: 9:19
